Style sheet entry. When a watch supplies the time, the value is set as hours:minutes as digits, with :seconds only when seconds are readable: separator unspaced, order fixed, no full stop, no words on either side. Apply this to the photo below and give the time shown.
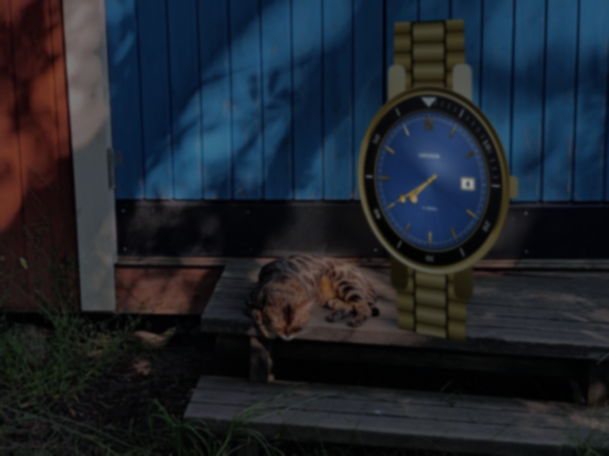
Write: 7:40
